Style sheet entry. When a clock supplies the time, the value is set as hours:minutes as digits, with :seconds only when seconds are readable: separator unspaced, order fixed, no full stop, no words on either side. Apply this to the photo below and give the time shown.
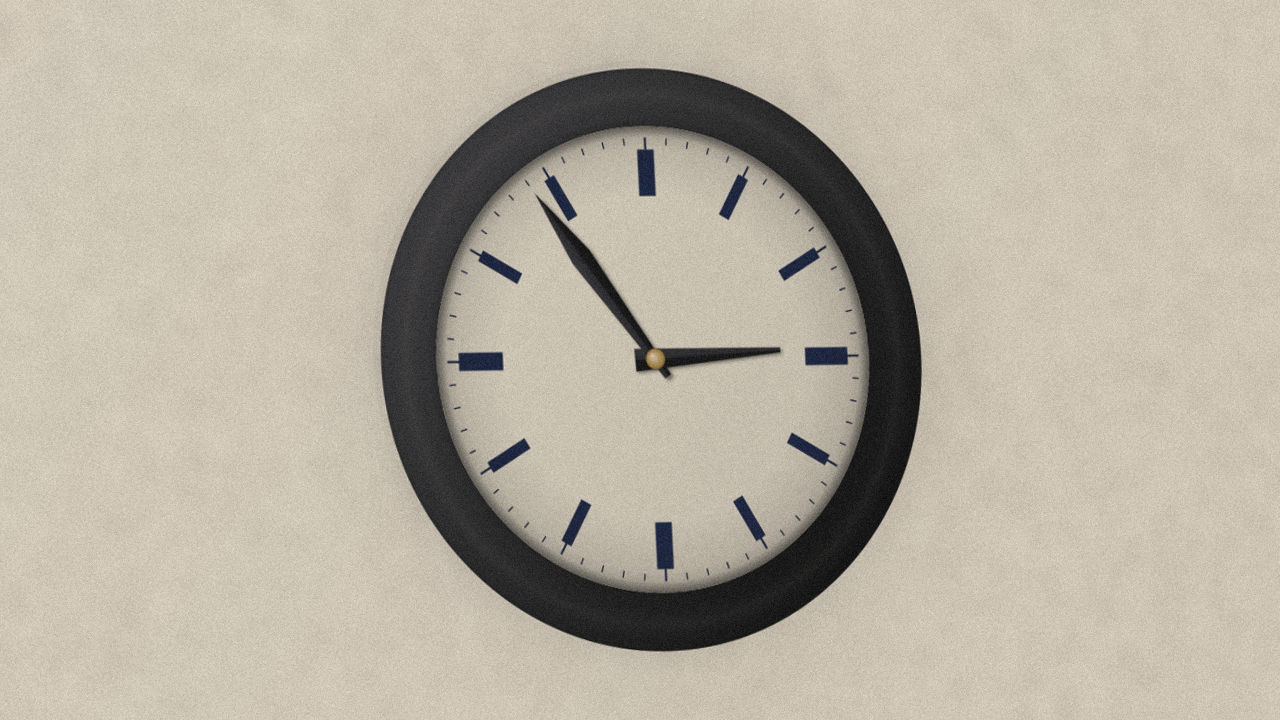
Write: 2:54
